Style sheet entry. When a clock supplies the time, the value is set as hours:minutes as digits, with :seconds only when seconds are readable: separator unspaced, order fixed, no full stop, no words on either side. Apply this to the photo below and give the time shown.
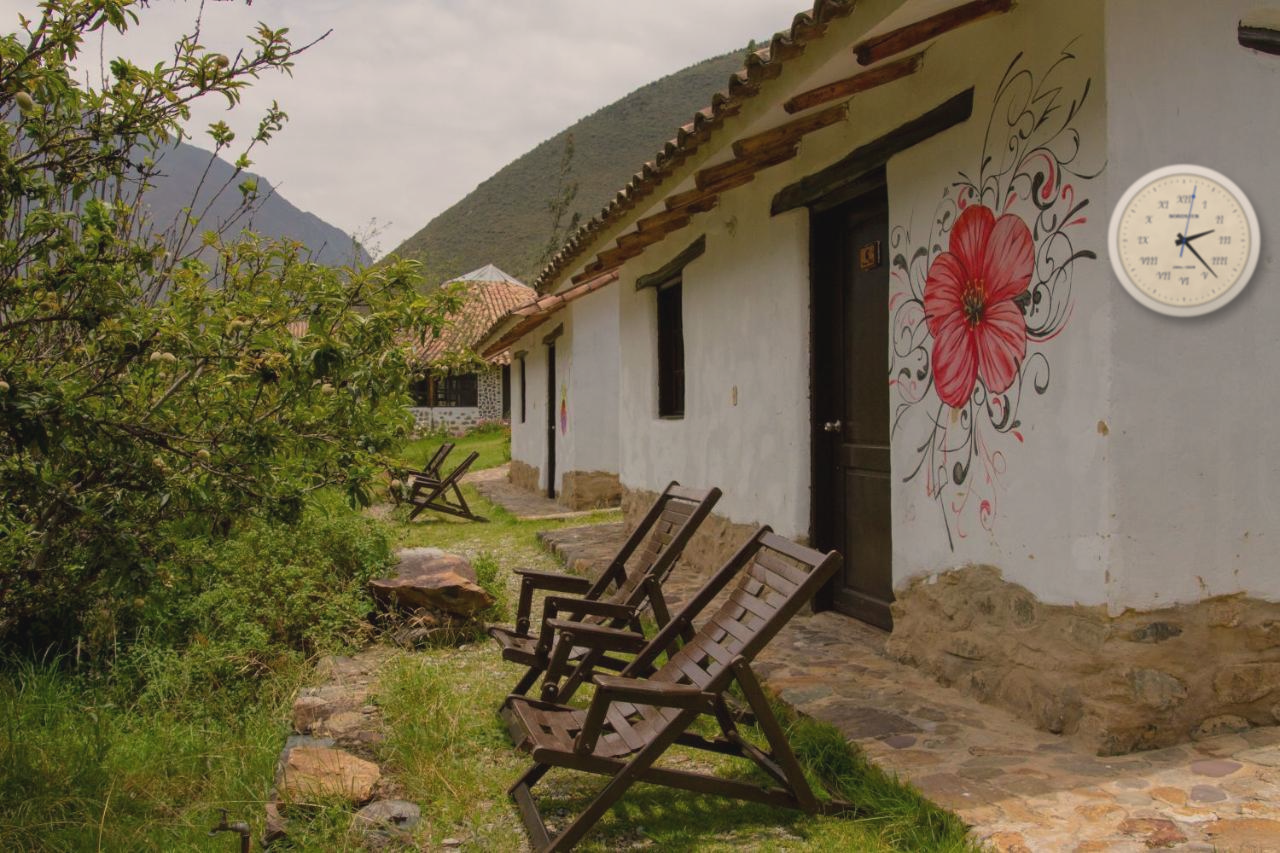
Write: 2:23:02
